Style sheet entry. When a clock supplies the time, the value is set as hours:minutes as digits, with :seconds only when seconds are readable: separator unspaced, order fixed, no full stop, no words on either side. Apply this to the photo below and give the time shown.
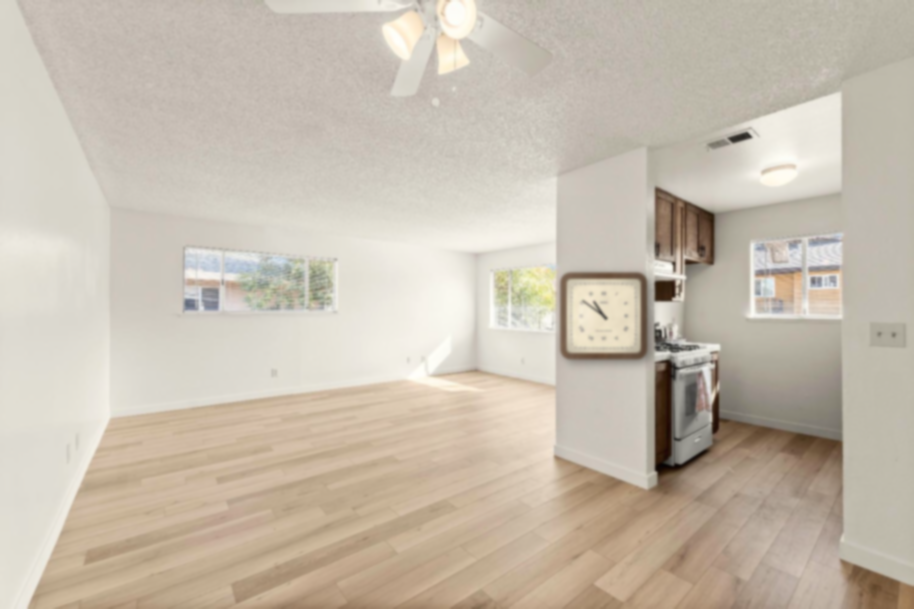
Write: 10:51
